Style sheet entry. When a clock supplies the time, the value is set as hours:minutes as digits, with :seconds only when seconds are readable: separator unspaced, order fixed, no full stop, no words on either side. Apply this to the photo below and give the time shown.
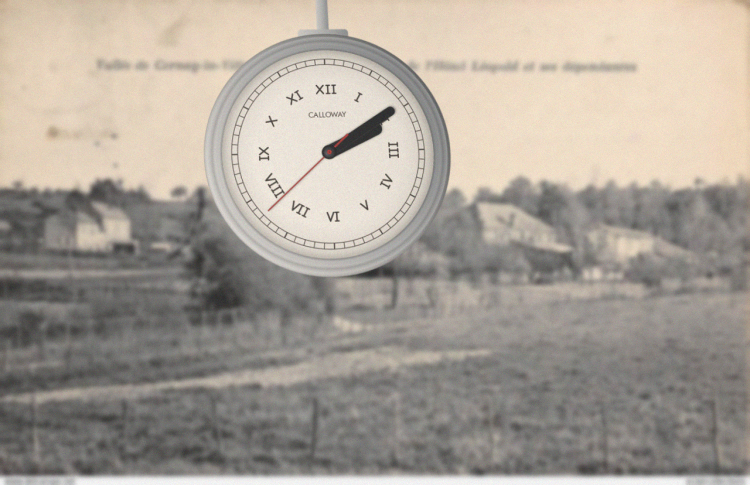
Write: 2:09:38
